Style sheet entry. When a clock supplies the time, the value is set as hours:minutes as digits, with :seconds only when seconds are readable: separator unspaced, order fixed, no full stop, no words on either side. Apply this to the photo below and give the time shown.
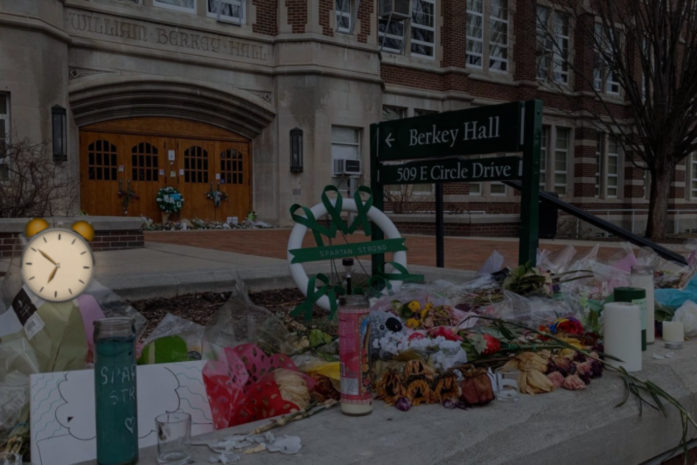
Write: 6:51
